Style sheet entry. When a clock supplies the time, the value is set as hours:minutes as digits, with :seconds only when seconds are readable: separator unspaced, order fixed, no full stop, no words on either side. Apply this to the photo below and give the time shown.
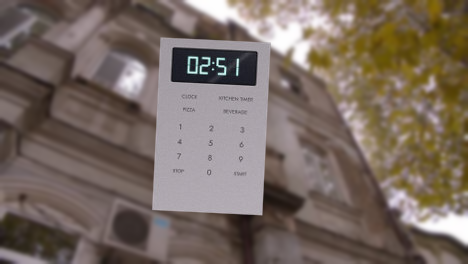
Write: 2:51
